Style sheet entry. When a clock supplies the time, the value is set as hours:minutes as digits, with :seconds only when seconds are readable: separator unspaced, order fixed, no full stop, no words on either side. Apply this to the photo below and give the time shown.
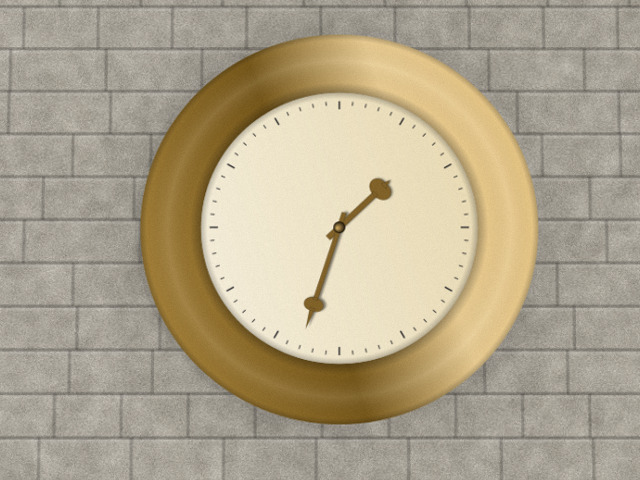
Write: 1:33
